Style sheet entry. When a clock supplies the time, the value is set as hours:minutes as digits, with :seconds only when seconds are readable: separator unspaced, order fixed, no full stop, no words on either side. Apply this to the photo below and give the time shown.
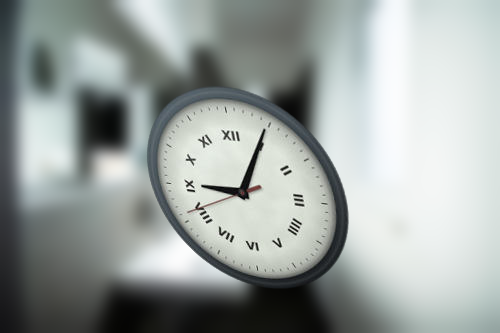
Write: 9:04:41
